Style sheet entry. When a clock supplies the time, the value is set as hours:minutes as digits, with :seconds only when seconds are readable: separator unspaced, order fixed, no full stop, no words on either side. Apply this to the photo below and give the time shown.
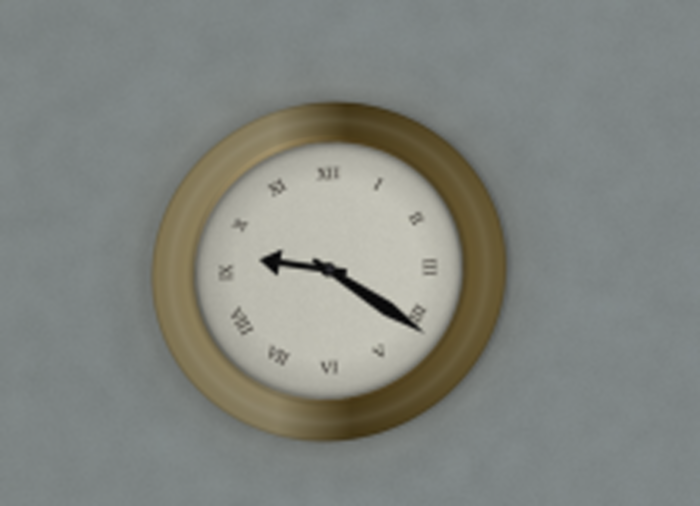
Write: 9:21
